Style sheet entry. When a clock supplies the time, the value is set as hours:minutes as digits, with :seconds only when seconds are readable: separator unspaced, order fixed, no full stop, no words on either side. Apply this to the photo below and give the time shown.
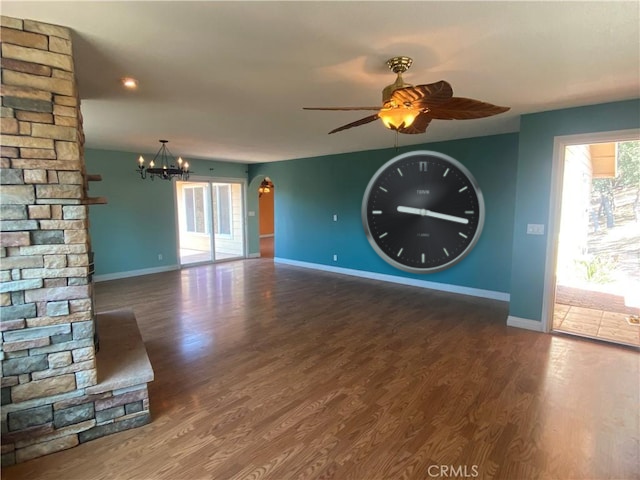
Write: 9:17
